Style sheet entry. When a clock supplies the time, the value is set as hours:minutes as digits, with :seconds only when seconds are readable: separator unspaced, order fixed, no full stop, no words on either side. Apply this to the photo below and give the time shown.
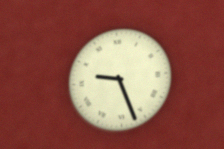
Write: 9:27
